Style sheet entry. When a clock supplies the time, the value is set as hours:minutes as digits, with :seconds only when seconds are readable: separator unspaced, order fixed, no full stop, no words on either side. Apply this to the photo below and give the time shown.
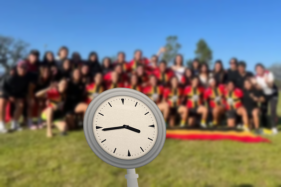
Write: 3:44
